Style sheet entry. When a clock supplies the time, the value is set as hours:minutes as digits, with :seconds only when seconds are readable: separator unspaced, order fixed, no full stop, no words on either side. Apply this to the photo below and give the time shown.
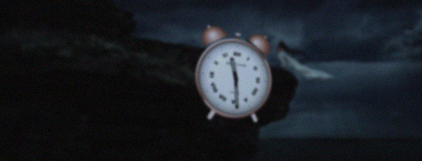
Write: 11:29
